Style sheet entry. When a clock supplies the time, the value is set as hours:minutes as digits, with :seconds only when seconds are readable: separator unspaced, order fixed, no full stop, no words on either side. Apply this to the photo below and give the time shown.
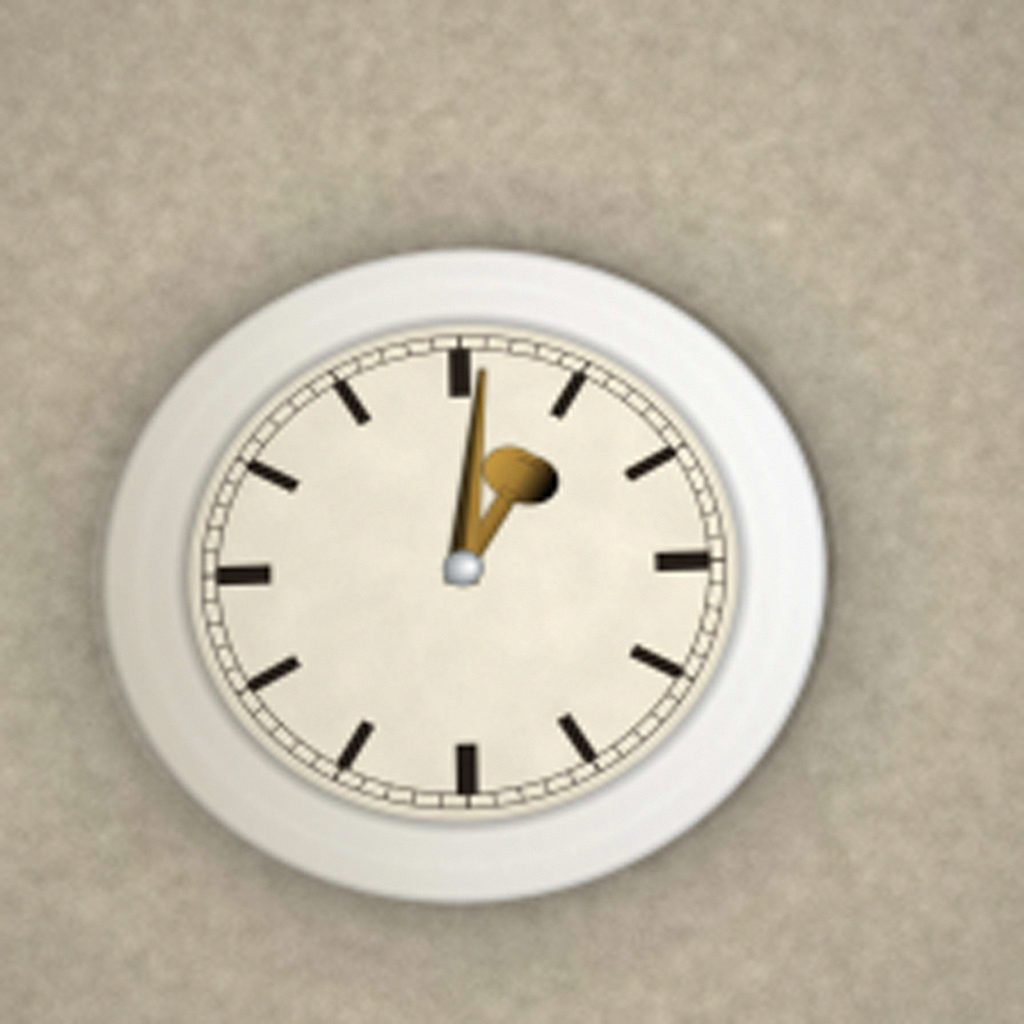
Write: 1:01
